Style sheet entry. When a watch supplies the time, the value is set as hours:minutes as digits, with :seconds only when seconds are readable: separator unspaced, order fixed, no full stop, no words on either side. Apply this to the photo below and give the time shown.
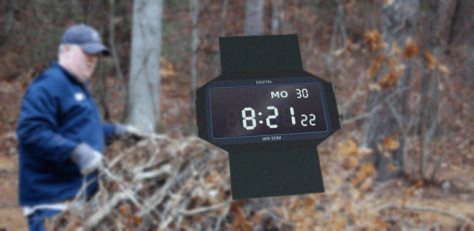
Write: 8:21:22
